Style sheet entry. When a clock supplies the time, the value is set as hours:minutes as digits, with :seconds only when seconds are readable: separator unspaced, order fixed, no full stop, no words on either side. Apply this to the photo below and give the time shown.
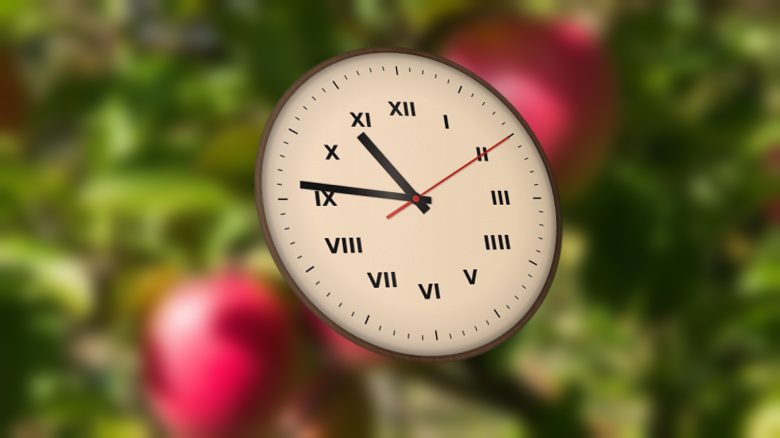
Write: 10:46:10
